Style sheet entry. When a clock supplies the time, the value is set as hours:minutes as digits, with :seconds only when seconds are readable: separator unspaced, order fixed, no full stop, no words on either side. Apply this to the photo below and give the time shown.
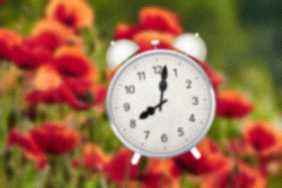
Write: 8:02
